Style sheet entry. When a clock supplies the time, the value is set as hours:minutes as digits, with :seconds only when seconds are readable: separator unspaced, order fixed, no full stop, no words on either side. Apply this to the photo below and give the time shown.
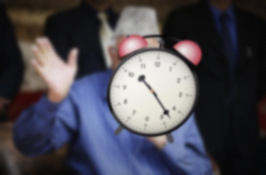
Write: 10:23
